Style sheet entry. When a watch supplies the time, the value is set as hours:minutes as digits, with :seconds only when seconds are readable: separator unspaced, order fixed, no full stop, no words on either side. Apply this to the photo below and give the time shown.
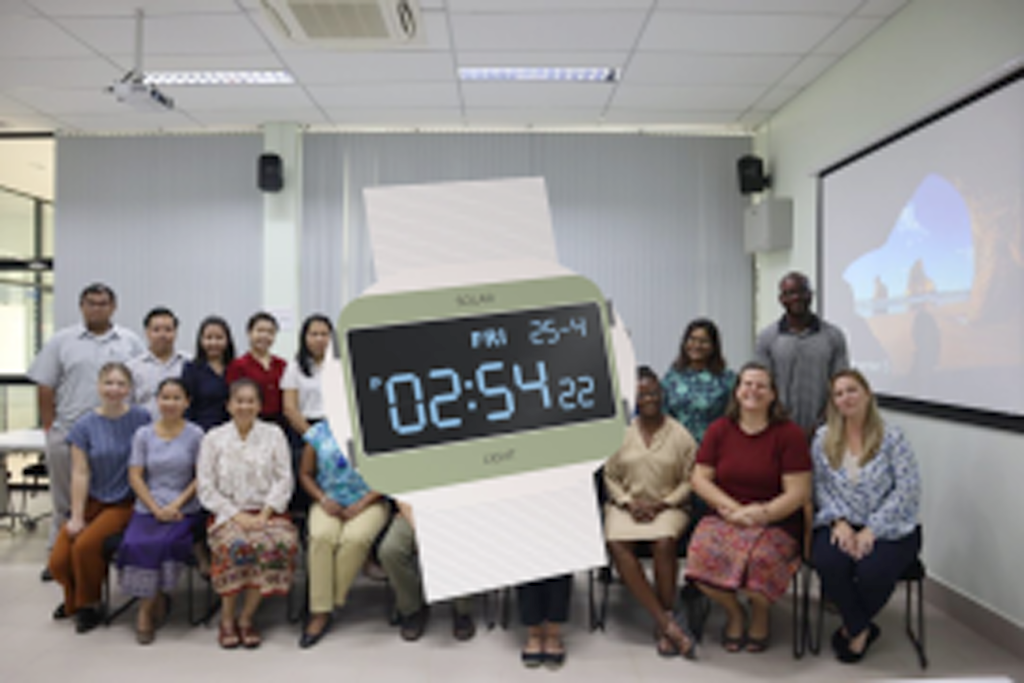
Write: 2:54:22
